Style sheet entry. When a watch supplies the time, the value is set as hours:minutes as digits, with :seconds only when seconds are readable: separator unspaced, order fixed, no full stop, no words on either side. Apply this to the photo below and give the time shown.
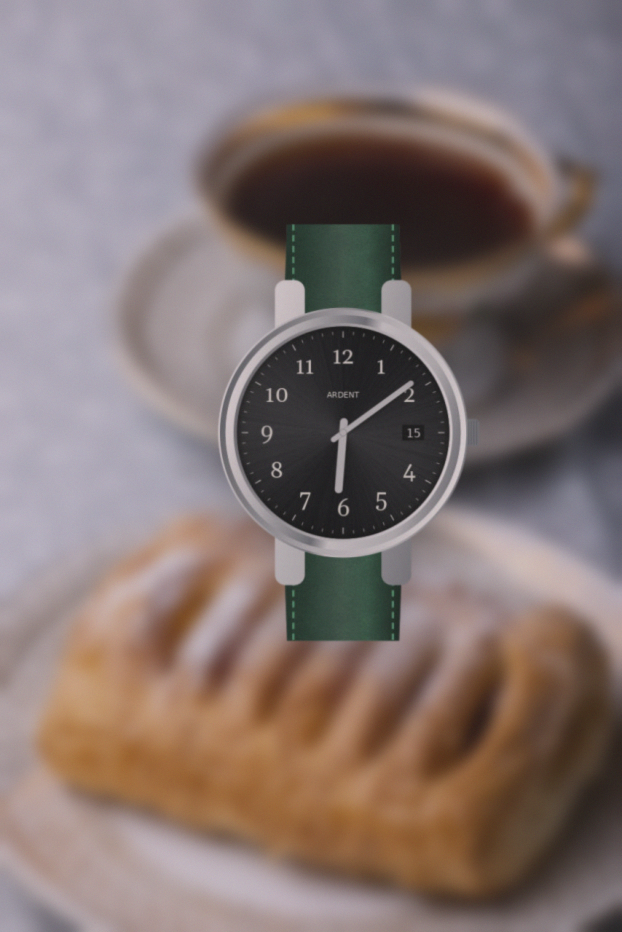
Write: 6:09
